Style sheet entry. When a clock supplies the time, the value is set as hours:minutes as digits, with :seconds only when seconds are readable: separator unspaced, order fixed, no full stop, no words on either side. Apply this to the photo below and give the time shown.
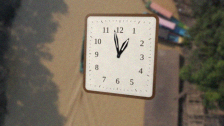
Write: 12:58
